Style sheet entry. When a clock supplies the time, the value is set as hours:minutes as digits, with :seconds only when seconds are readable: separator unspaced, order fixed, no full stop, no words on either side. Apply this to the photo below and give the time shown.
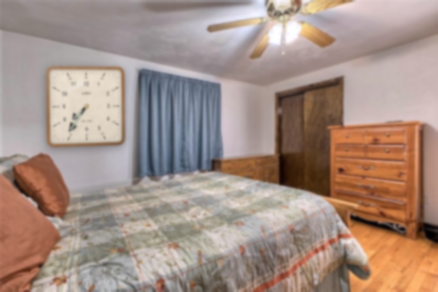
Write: 7:36
